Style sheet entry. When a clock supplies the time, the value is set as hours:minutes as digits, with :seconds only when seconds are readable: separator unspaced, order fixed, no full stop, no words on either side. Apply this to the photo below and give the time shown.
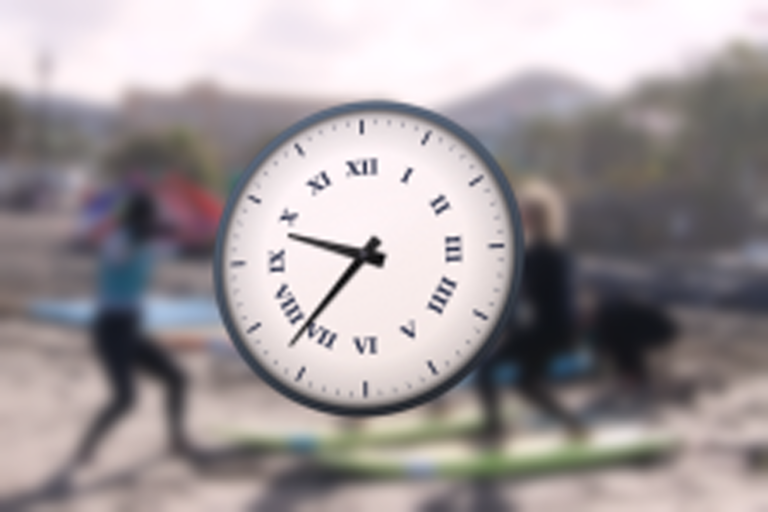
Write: 9:37
